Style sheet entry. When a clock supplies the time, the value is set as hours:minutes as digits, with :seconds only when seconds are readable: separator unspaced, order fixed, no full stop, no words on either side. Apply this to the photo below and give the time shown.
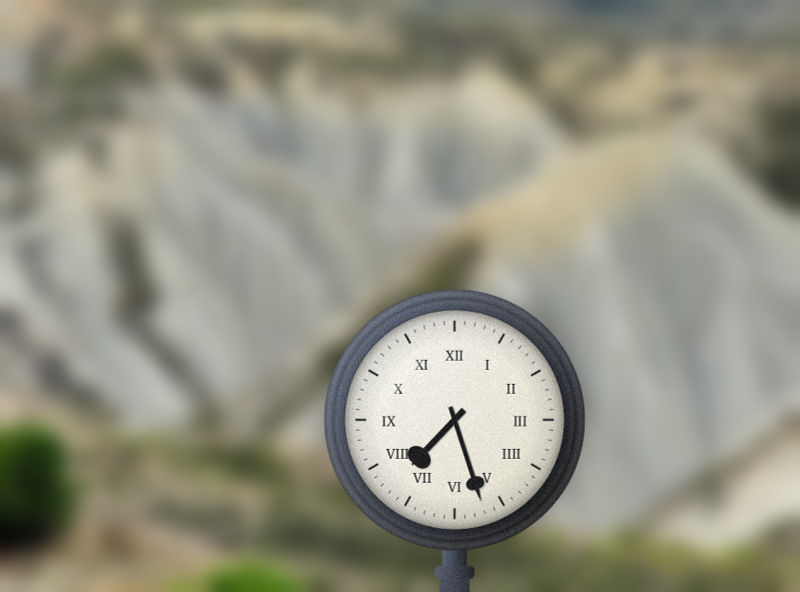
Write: 7:27
